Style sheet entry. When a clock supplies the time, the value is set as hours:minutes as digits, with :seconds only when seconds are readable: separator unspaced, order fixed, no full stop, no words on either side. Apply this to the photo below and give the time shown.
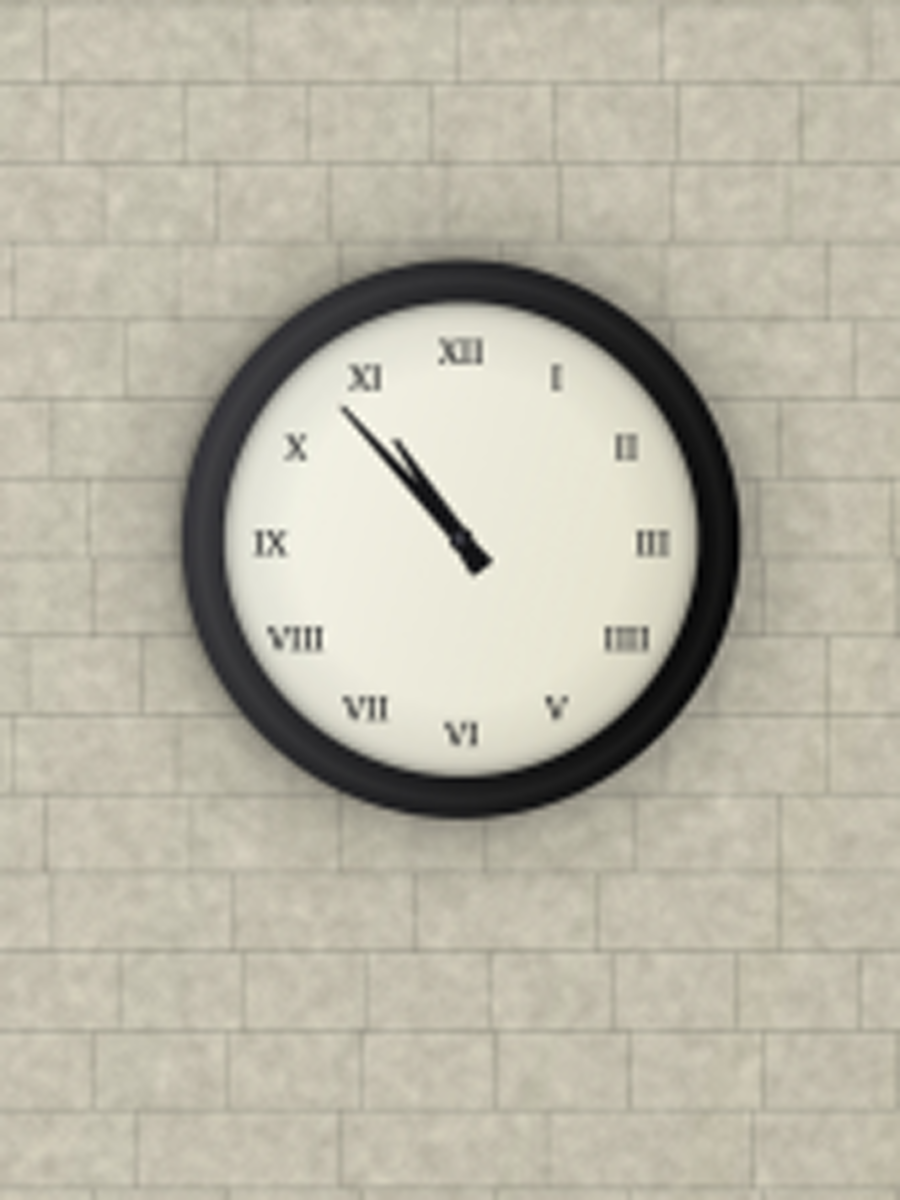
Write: 10:53
